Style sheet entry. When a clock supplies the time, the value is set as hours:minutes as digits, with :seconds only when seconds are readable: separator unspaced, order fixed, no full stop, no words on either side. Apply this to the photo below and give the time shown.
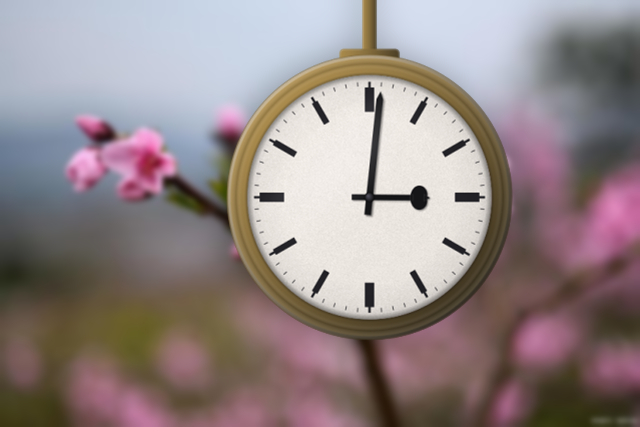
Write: 3:01
